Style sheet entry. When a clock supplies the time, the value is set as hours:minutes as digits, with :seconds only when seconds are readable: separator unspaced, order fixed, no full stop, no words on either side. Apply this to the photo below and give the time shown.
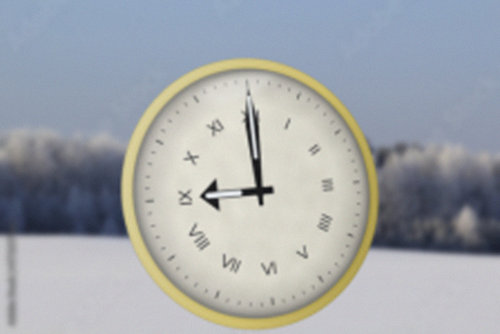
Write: 9:00
